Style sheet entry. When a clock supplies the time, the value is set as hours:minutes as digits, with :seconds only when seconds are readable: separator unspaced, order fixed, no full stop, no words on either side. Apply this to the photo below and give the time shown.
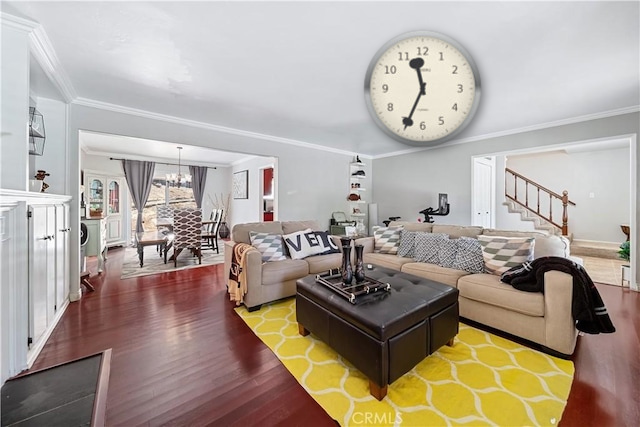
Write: 11:34
